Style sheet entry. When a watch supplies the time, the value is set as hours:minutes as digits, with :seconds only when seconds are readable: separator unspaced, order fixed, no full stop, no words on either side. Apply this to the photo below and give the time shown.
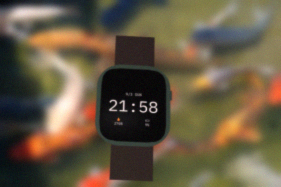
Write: 21:58
